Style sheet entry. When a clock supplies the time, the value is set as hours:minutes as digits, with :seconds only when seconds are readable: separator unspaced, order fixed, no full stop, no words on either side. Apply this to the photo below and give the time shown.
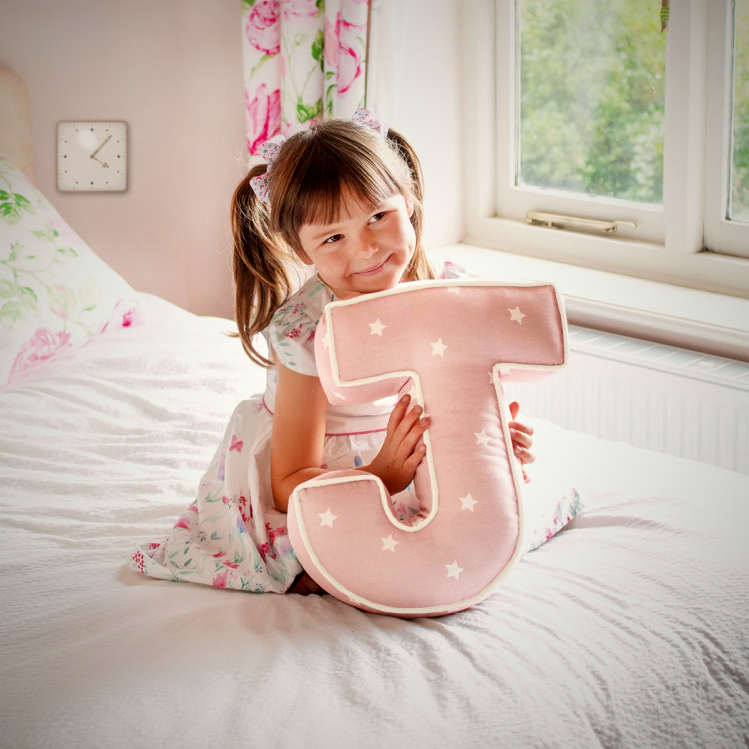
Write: 4:07
